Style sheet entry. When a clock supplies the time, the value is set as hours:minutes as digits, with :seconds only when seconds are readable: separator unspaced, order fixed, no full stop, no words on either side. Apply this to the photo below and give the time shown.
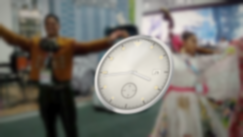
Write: 3:44
